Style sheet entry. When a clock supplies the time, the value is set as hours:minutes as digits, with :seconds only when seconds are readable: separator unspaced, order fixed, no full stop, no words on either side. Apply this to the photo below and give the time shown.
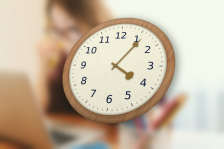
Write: 4:06
